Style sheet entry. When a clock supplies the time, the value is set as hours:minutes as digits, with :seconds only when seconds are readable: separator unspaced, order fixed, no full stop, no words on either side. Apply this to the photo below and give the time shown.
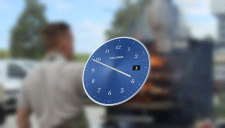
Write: 3:49
